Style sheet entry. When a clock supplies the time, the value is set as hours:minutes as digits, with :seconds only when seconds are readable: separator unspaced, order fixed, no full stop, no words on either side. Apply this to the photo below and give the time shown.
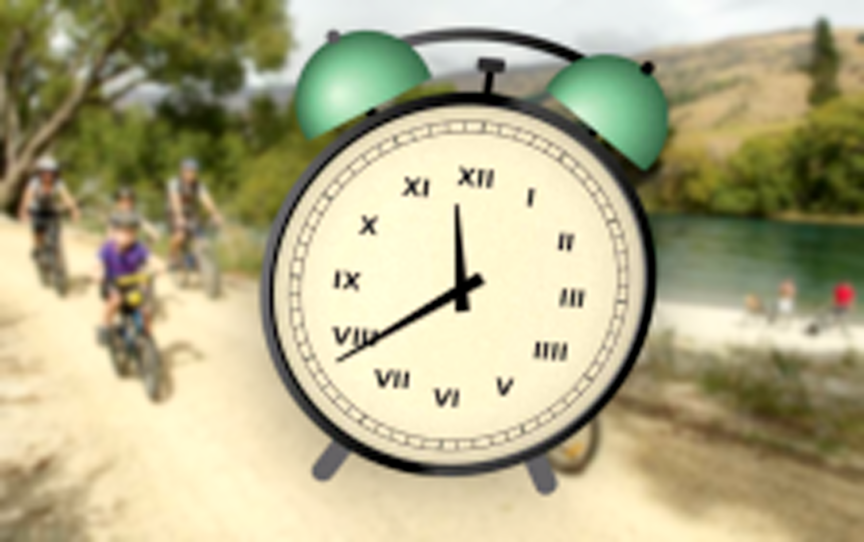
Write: 11:39
